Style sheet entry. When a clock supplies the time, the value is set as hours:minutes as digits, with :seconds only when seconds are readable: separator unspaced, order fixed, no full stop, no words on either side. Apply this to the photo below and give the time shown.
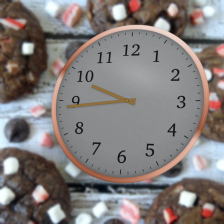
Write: 9:44
